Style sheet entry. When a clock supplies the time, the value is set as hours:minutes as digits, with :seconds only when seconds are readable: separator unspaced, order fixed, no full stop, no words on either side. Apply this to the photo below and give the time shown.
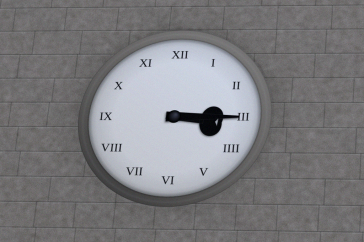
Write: 3:15
